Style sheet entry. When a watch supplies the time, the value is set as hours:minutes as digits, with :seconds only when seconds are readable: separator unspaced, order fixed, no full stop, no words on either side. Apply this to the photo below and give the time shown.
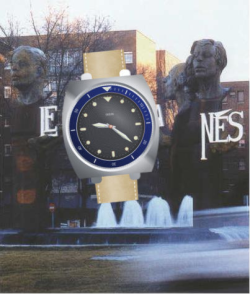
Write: 9:22
